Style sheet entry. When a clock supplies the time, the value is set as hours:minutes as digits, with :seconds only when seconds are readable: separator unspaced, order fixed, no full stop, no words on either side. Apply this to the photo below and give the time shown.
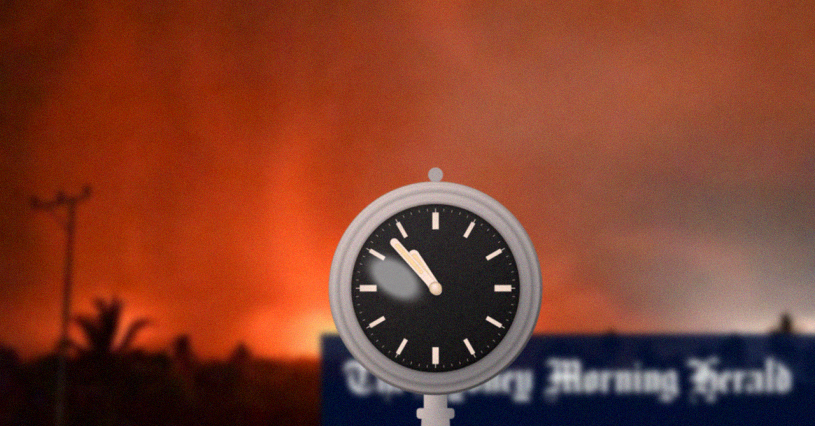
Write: 10:53
